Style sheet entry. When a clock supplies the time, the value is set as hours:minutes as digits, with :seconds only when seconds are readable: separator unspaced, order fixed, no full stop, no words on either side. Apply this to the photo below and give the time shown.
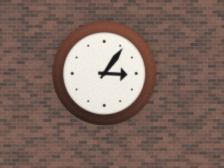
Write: 3:06
